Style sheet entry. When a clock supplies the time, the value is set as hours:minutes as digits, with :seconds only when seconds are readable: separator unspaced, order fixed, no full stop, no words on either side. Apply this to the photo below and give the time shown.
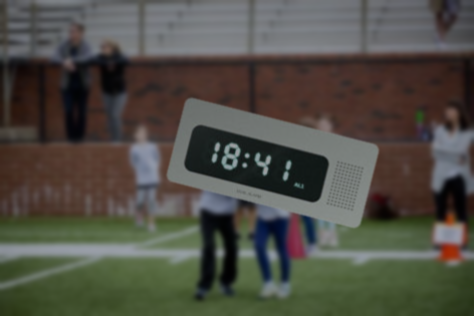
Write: 18:41
